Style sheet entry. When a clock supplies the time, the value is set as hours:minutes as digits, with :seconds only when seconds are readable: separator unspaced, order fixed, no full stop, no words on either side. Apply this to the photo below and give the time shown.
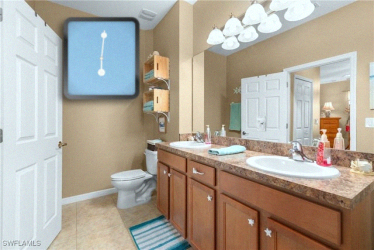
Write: 6:01
